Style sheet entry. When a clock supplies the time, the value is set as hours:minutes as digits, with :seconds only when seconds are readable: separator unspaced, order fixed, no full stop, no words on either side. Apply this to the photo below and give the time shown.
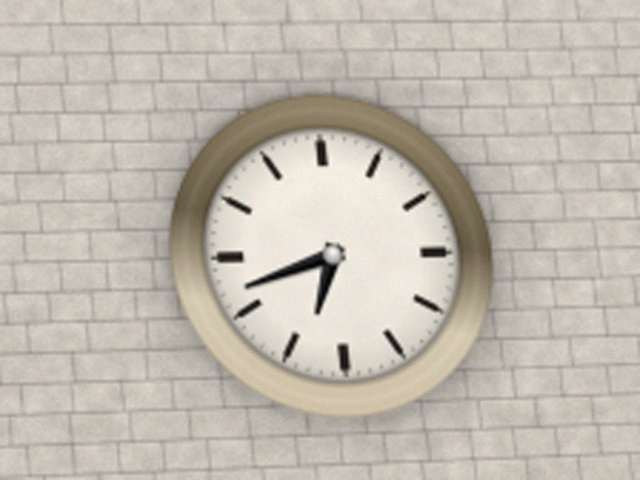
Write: 6:42
